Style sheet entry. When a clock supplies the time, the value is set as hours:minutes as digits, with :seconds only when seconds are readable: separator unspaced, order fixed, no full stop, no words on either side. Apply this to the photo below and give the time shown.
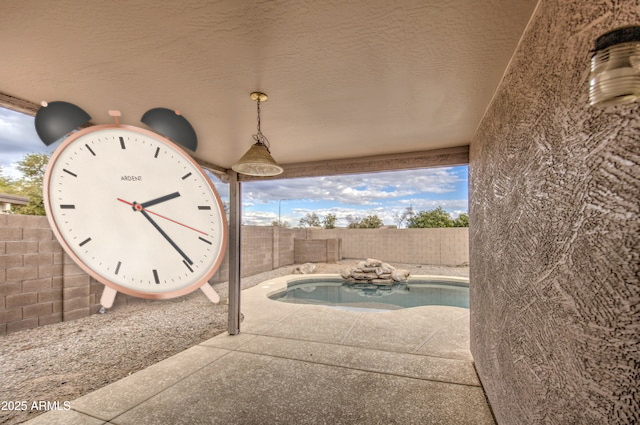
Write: 2:24:19
